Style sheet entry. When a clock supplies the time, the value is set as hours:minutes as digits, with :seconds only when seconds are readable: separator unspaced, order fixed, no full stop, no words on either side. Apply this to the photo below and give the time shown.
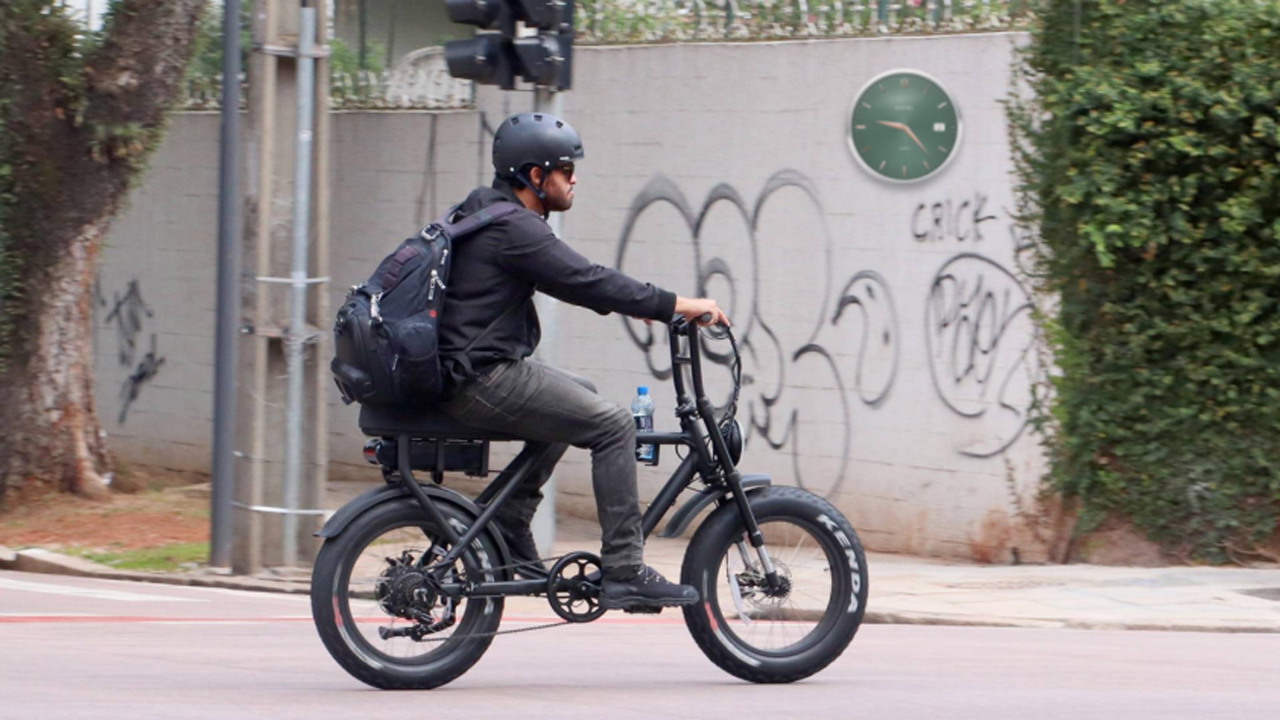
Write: 9:23
